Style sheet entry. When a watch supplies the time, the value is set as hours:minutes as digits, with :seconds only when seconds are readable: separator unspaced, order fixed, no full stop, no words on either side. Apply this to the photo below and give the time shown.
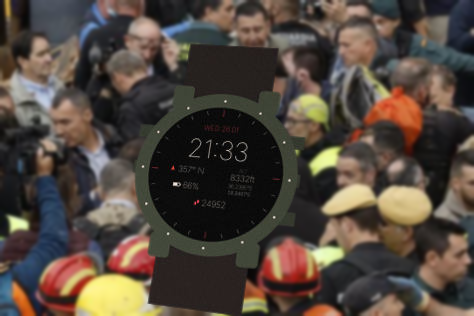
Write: 21:33
